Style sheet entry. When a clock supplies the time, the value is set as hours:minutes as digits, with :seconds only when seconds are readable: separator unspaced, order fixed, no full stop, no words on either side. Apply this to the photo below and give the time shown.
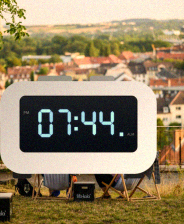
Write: 7:44
